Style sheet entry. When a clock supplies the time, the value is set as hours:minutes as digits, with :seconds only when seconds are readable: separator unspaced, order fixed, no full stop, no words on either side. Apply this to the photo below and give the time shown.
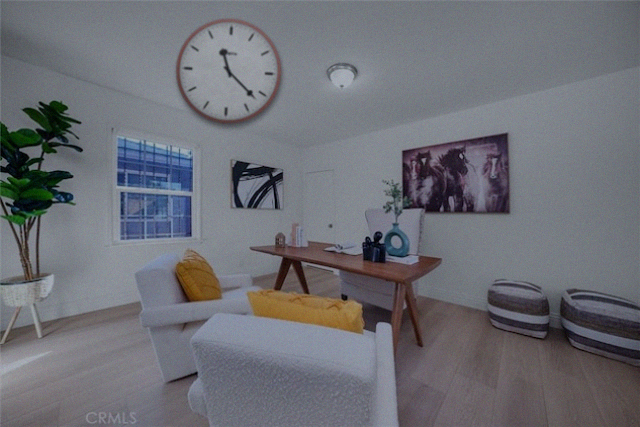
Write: 11:22
